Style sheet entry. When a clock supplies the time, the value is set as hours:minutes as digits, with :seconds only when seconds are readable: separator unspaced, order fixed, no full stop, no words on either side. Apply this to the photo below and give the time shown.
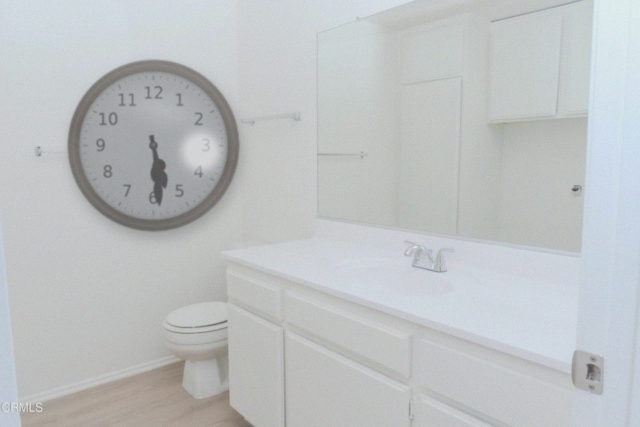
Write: 5:29
